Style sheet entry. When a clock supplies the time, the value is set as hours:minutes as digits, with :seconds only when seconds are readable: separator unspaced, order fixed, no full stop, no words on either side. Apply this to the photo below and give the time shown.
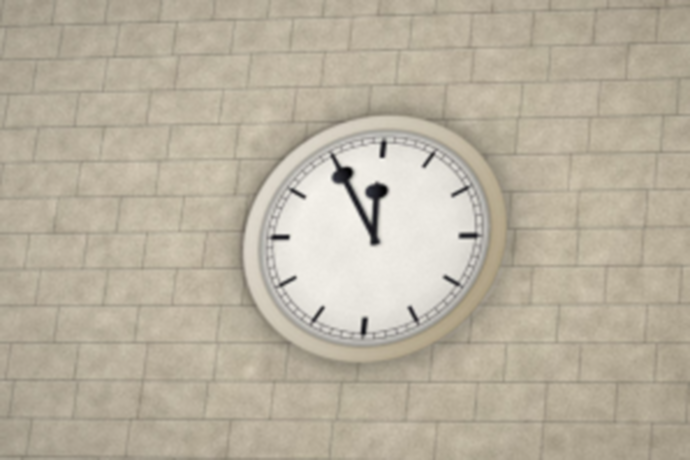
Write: 11:55
